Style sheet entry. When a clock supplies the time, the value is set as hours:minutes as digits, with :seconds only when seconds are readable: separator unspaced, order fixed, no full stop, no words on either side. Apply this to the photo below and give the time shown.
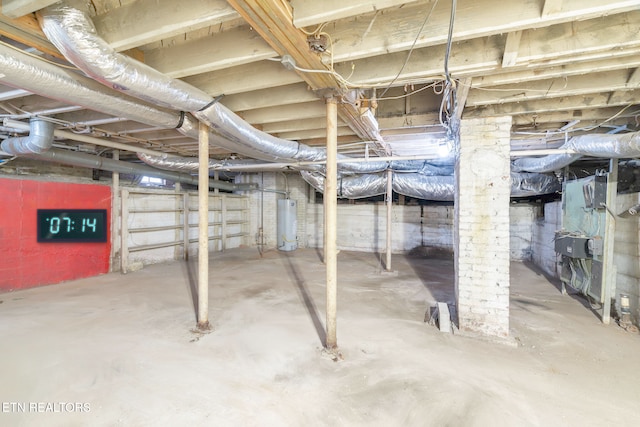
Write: 7:14
